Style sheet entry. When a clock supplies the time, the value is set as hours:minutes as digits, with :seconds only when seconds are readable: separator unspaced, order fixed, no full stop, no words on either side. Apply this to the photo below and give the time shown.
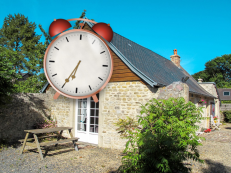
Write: 6:35
